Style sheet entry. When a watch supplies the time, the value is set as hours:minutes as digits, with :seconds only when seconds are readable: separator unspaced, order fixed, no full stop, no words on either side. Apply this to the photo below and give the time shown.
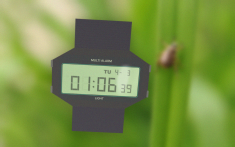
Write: 1:06:39
